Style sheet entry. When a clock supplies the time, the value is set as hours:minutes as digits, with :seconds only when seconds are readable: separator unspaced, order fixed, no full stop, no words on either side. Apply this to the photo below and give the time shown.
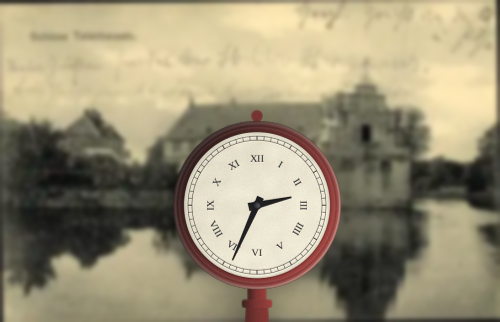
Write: 2:34
